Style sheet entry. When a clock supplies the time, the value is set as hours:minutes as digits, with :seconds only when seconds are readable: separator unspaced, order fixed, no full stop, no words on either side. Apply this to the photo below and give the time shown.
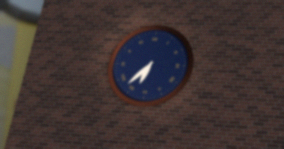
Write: 6:37
